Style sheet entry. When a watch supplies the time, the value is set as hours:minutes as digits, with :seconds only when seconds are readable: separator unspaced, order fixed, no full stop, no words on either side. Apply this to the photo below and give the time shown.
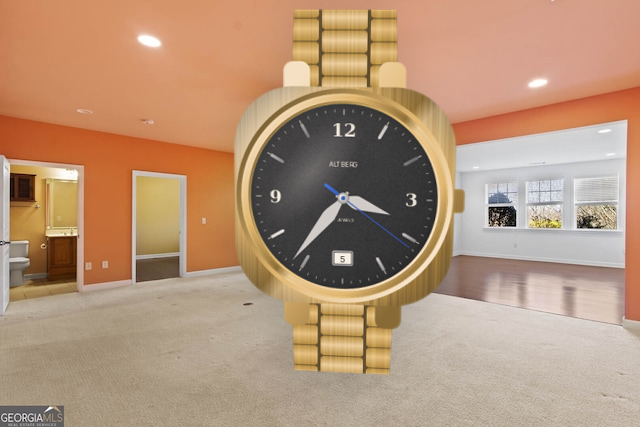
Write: 3:36:21
